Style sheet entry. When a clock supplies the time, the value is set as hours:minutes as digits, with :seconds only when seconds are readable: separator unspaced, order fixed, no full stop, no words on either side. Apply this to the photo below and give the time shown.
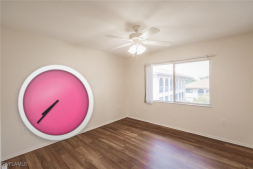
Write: 7:37
